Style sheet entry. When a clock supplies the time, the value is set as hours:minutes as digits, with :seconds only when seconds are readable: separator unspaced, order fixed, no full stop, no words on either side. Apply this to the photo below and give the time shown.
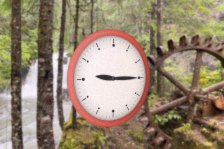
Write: 9:15
